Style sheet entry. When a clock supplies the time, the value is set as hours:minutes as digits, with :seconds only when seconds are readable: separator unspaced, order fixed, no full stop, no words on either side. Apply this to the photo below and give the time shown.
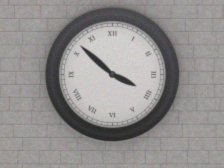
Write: 3:52
